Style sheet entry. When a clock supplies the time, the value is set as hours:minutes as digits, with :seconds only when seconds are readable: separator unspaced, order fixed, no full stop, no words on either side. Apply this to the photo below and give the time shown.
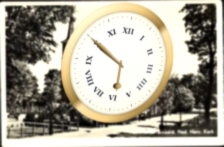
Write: 5:50
